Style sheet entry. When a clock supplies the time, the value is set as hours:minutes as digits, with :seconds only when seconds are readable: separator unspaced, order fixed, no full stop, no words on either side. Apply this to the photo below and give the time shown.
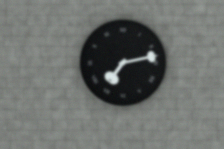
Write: 7:13
